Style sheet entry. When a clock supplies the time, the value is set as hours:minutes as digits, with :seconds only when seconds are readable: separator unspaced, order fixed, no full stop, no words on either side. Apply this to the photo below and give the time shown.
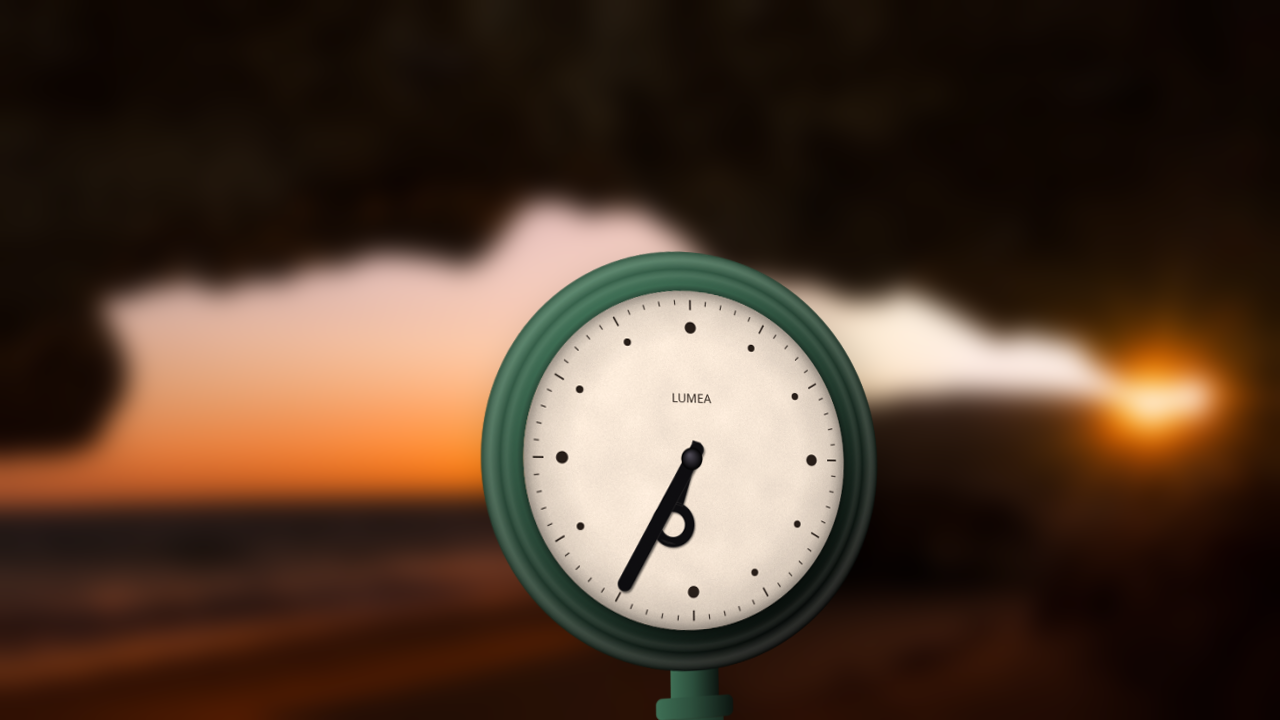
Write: 6:35
